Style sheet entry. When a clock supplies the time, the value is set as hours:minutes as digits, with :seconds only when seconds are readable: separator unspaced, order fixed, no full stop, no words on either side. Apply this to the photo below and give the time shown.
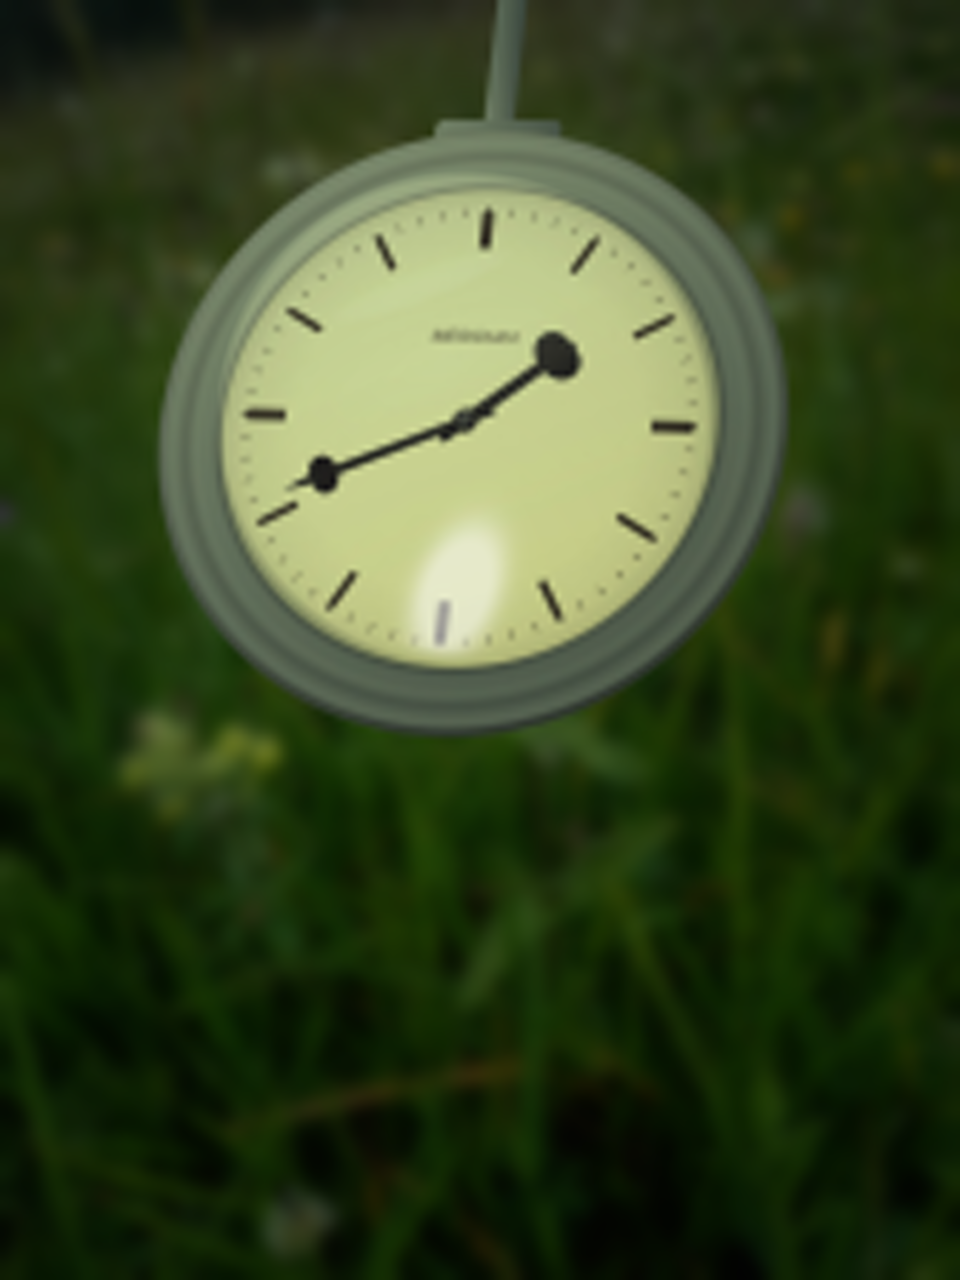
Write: 1:41
